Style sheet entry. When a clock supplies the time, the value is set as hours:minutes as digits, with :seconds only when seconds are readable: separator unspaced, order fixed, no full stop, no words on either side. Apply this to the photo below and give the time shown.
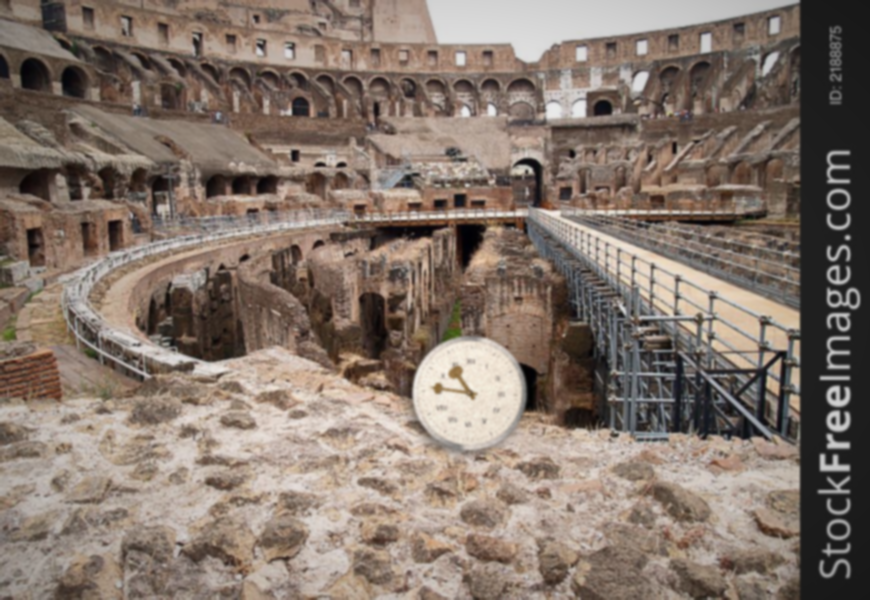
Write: 10:46
